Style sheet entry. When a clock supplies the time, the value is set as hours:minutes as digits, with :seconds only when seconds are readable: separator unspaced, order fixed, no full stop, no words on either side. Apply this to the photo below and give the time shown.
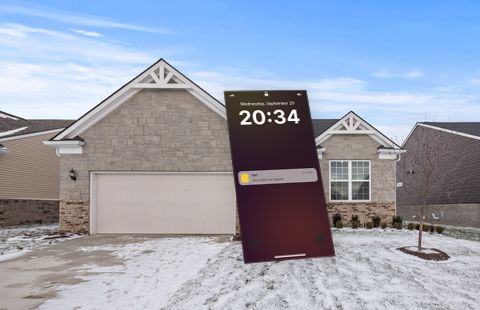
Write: 20:34
